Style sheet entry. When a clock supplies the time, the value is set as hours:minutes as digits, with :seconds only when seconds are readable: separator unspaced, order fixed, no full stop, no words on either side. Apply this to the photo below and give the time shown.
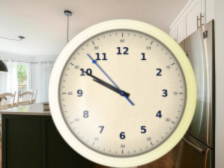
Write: 9:49:53
